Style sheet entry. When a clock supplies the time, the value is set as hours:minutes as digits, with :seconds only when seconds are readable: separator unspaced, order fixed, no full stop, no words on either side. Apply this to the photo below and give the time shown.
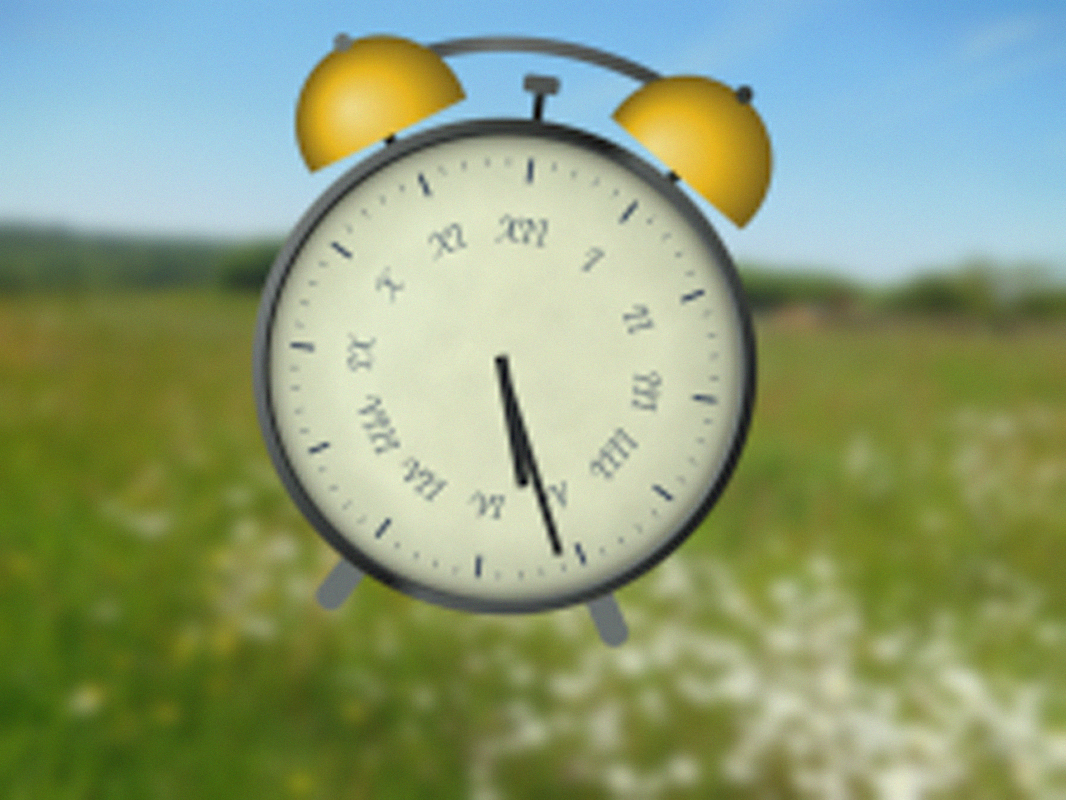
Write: 5:26
